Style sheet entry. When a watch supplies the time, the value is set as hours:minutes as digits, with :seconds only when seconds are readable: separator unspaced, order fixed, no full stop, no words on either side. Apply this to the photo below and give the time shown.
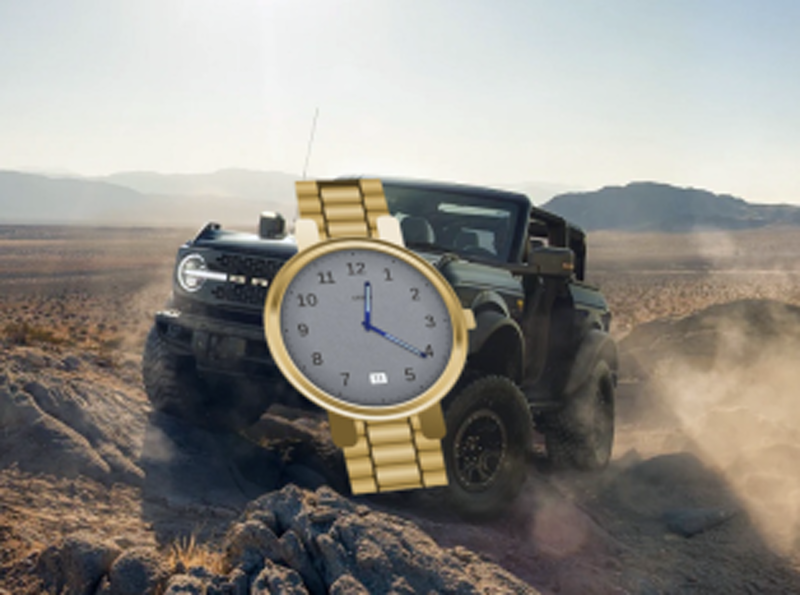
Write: 12:21
